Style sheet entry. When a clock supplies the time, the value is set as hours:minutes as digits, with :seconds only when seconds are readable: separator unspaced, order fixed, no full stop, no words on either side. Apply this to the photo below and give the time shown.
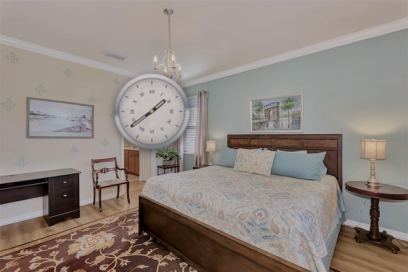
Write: 1:39
